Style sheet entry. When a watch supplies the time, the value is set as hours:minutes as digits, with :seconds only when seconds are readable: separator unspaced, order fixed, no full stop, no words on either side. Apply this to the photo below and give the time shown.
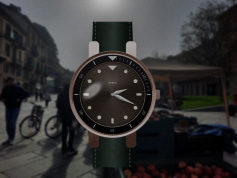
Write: 2:19
